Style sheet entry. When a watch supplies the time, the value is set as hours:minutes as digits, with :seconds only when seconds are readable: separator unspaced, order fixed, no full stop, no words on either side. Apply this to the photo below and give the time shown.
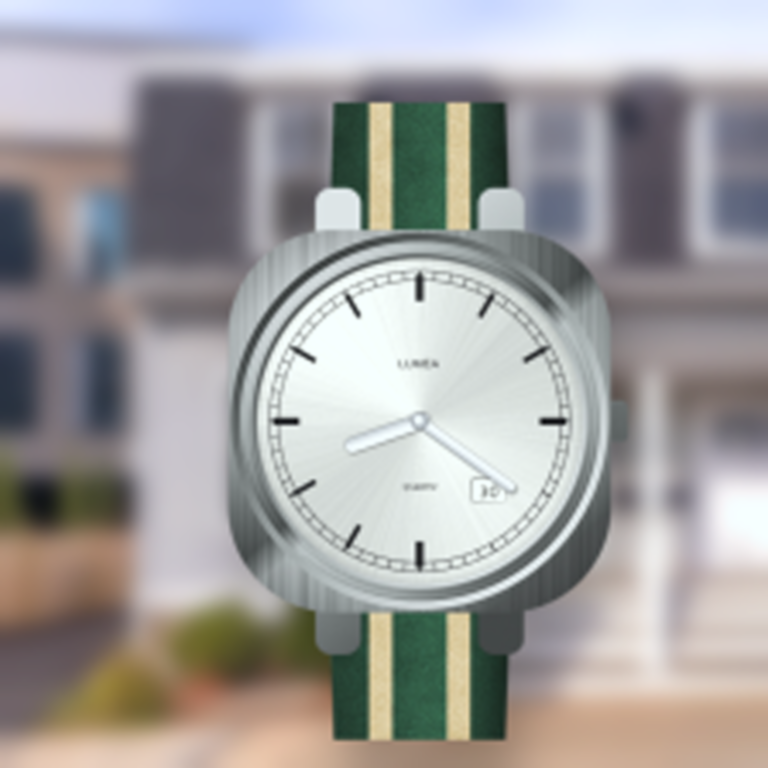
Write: 8:21
